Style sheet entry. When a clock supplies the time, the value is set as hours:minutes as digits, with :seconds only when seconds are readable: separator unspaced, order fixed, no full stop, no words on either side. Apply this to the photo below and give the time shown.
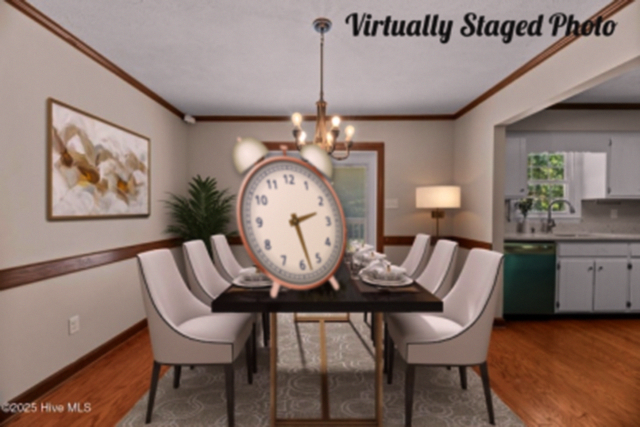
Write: 2:28
